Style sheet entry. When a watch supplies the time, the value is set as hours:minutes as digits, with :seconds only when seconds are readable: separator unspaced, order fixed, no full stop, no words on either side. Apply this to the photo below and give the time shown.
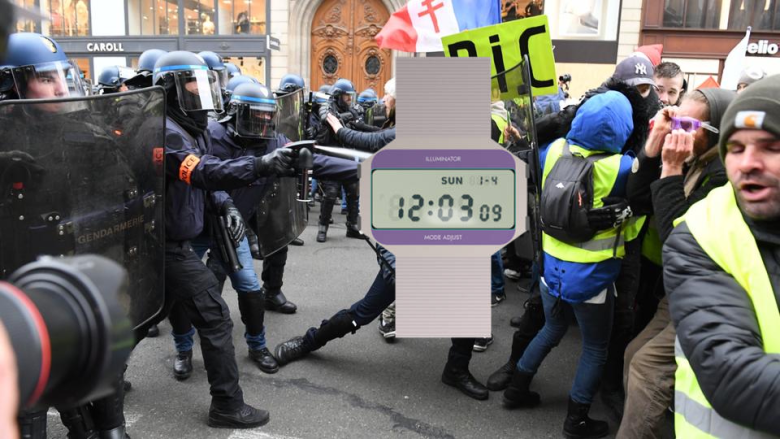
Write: 12:03:09
